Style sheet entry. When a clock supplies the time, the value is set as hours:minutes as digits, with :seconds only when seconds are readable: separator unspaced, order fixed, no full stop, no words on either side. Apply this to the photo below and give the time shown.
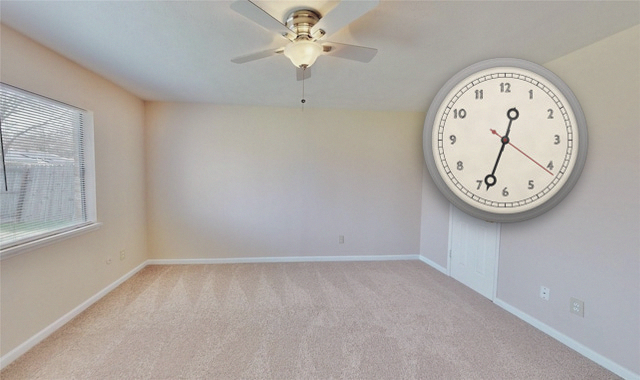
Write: 12:33:21
